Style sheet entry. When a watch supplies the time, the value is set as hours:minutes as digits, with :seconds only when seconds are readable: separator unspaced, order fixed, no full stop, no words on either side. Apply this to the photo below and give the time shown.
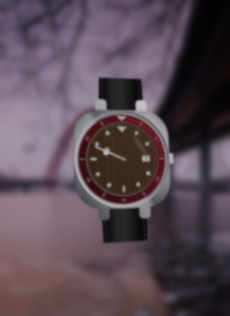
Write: 9:49
